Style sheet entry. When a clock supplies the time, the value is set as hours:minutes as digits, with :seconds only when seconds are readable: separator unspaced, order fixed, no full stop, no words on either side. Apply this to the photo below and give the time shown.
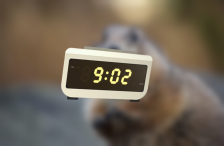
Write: 9:02
